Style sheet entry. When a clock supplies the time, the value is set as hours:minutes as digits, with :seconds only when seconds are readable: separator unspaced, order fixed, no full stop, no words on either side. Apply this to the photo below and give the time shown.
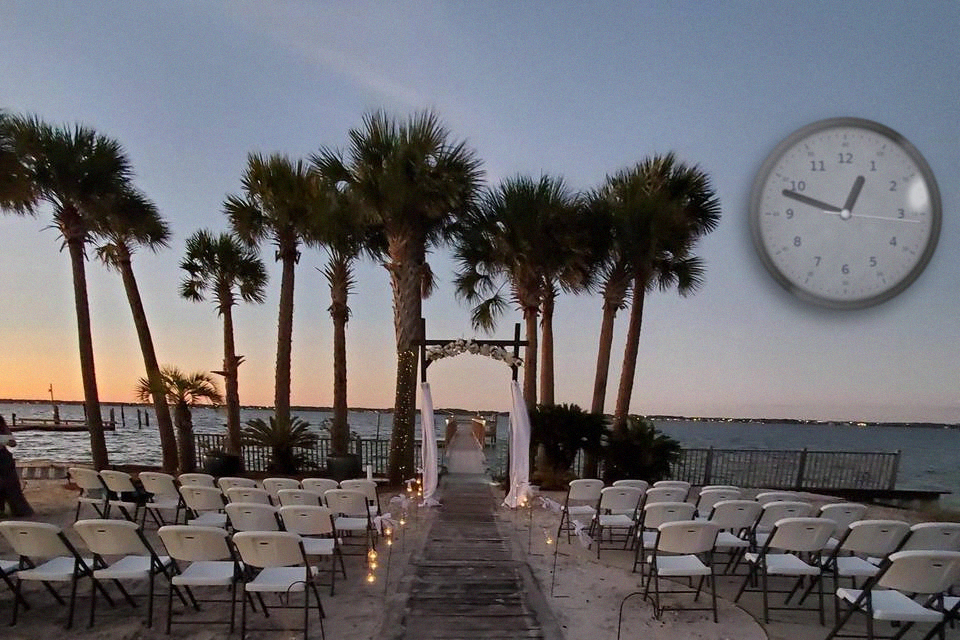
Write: 12:48:16
